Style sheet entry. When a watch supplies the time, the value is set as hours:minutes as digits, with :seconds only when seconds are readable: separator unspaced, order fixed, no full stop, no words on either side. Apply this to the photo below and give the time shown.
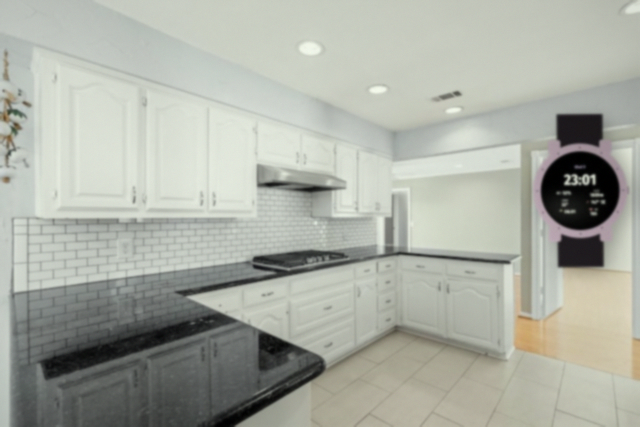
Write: 23:01
